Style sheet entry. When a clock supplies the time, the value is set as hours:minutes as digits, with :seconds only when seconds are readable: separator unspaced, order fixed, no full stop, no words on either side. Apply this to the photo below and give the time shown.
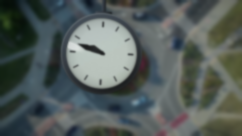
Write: 9:48
